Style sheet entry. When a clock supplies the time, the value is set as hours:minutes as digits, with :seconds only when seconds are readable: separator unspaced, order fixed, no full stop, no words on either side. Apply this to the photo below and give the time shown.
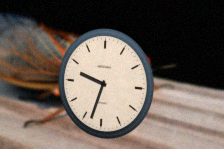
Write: 9:33
